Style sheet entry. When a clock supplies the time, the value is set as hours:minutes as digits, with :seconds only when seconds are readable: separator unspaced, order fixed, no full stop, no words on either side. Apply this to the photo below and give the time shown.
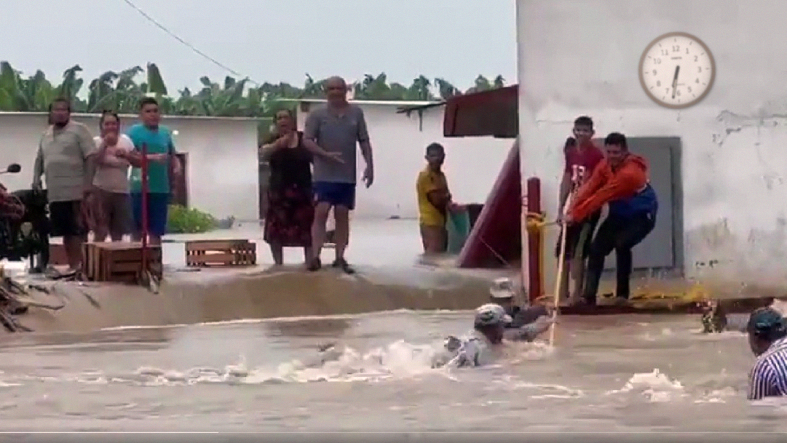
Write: 6:32
